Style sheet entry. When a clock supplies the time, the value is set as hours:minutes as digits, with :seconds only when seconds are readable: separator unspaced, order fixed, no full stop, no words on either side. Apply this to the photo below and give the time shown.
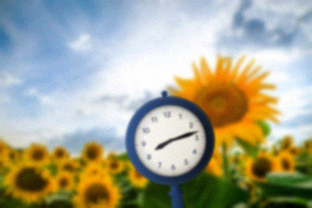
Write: 8:13
